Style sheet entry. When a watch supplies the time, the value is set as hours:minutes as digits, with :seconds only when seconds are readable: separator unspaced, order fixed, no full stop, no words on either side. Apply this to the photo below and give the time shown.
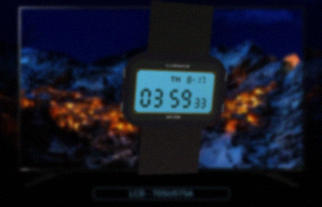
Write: 3:59
